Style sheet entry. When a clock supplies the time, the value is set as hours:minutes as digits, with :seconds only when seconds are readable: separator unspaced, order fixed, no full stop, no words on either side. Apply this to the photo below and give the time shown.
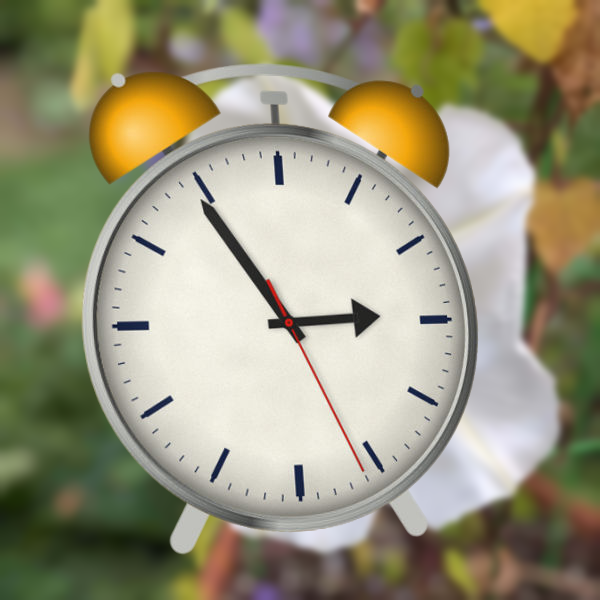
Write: 2:54:26
